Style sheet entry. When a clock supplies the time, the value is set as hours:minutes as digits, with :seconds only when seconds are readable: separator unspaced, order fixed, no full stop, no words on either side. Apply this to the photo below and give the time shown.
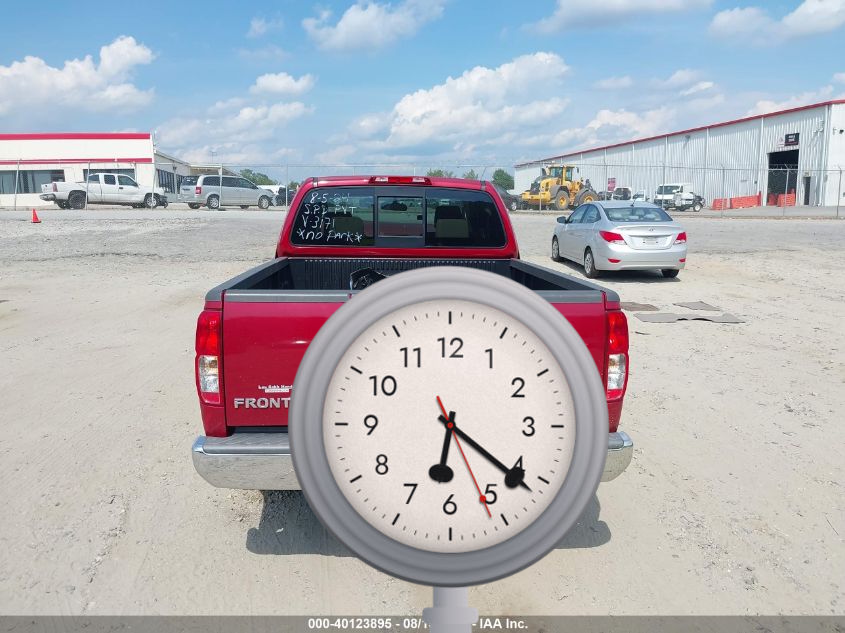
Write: 6:21:26
